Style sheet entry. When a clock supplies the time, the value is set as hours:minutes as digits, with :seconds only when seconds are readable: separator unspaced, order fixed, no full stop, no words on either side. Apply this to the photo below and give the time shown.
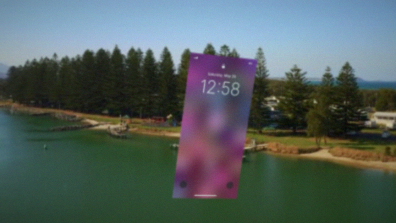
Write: 12:58
